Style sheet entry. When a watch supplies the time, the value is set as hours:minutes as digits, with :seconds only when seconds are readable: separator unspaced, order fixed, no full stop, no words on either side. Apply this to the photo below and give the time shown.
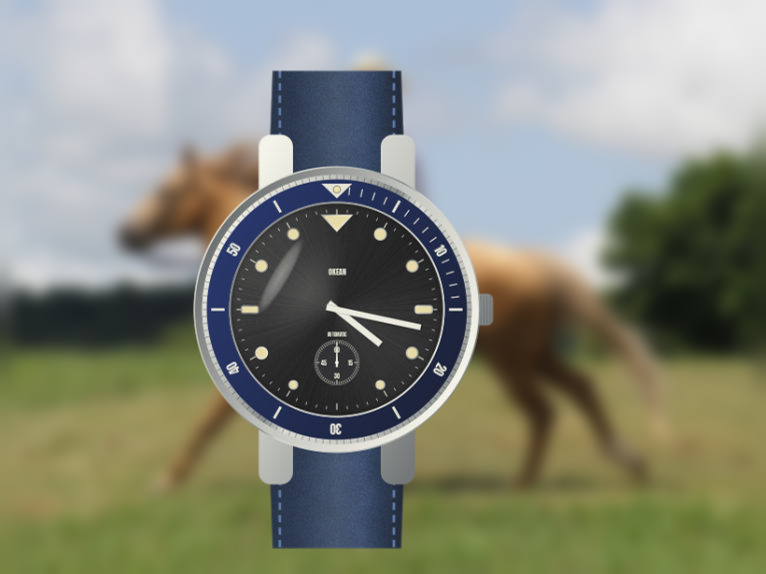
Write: 4:17
